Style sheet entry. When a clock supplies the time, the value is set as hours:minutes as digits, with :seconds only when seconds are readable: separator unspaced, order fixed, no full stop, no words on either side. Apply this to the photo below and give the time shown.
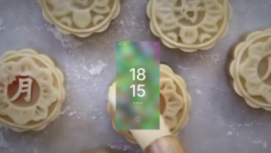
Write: 18:15
